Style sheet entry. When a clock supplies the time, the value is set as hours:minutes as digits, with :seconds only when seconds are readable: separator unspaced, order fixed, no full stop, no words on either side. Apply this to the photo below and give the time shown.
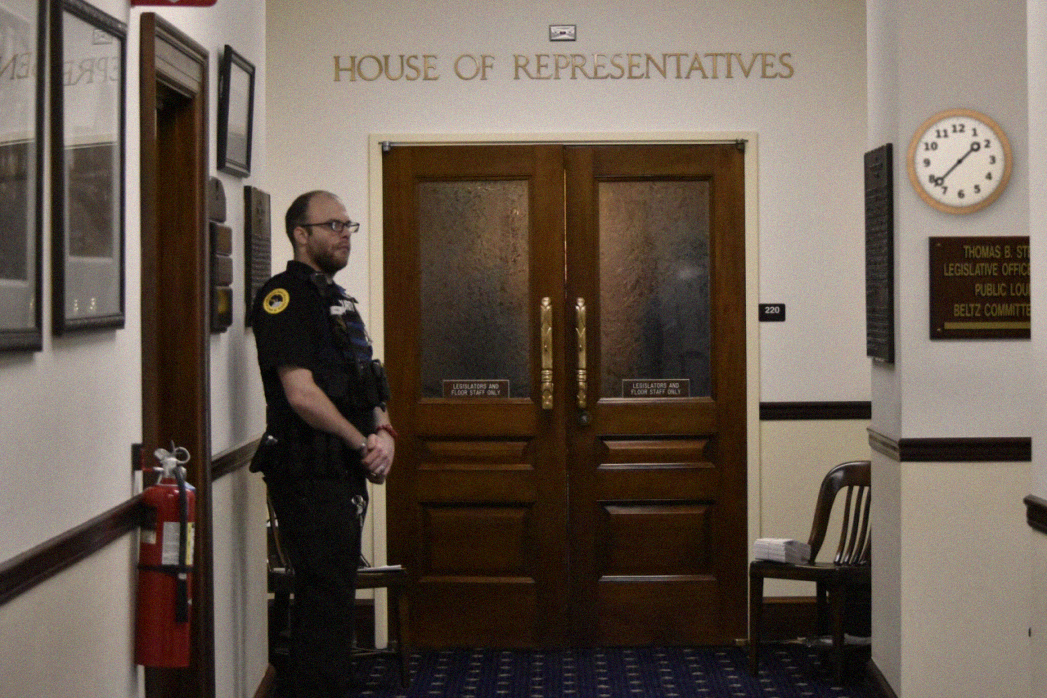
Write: 1:38
